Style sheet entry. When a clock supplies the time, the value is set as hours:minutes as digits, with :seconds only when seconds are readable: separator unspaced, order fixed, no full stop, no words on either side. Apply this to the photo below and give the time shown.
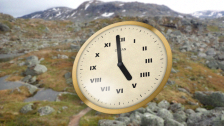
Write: 4:59
